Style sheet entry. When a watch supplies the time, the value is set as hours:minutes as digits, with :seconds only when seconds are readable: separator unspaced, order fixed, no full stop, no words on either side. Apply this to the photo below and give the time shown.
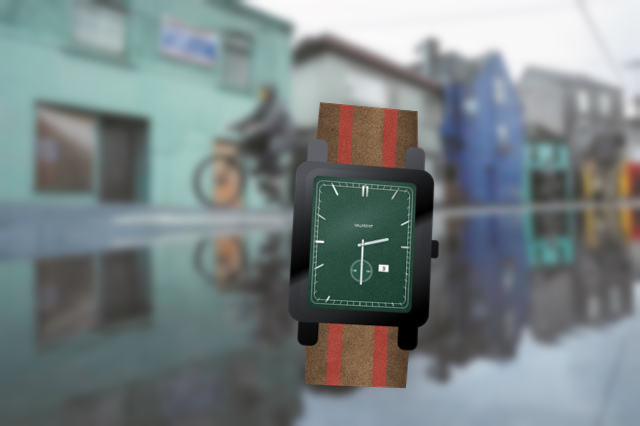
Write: 2:30
